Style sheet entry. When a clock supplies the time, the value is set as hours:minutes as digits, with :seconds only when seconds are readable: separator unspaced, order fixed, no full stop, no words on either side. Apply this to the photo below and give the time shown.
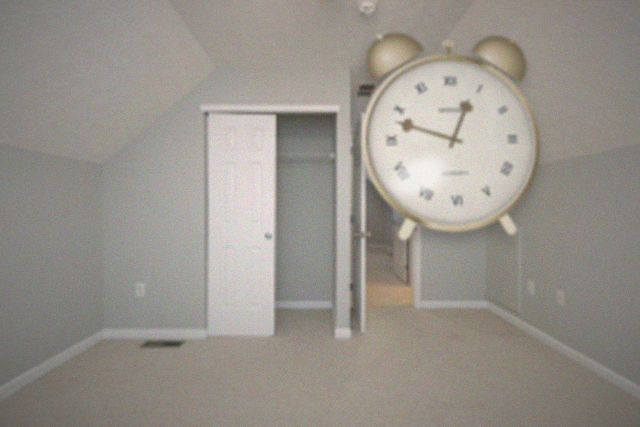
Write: 12:48
